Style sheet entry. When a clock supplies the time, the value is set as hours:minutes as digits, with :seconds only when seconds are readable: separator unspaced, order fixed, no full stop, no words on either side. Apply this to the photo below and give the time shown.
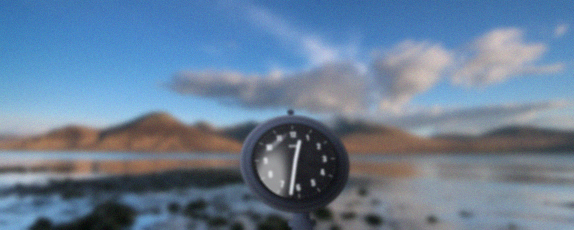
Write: 12:32
